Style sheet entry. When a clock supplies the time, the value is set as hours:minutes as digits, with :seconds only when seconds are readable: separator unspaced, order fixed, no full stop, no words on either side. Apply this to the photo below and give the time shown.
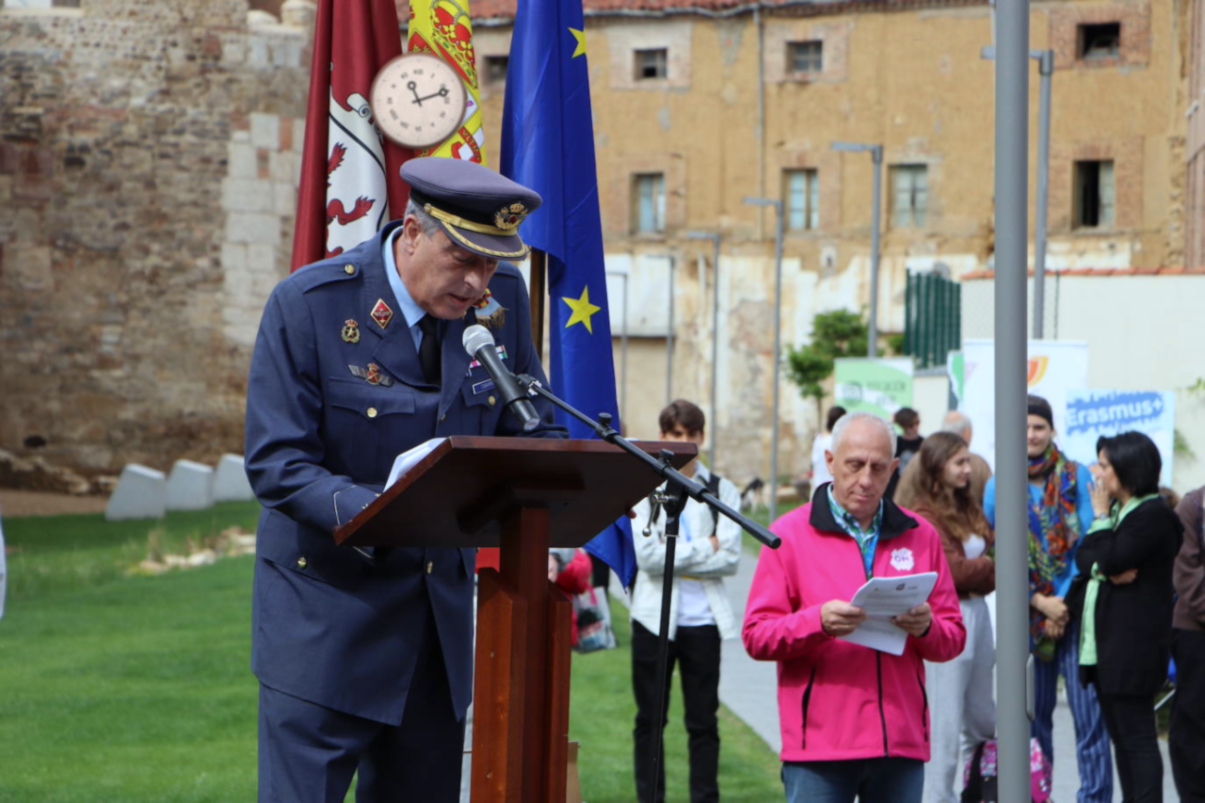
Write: 11:12
